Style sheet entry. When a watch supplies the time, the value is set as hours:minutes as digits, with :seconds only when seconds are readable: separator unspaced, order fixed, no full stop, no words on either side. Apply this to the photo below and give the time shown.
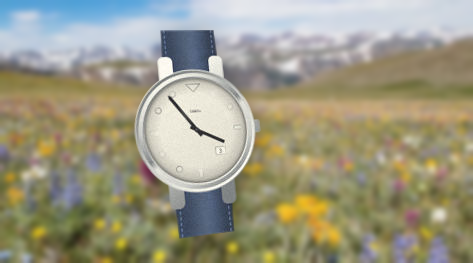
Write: 3:54
